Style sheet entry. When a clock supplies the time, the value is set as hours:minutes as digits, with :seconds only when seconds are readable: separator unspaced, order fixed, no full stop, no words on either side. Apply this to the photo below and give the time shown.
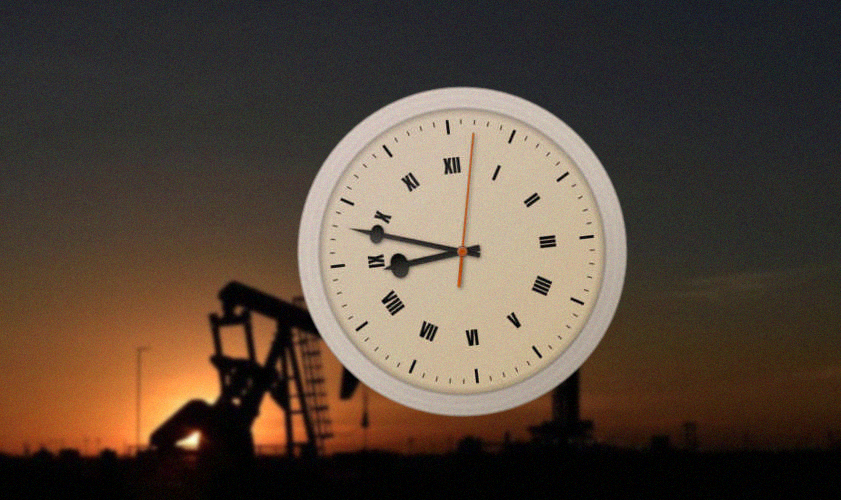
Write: 8:48:02
